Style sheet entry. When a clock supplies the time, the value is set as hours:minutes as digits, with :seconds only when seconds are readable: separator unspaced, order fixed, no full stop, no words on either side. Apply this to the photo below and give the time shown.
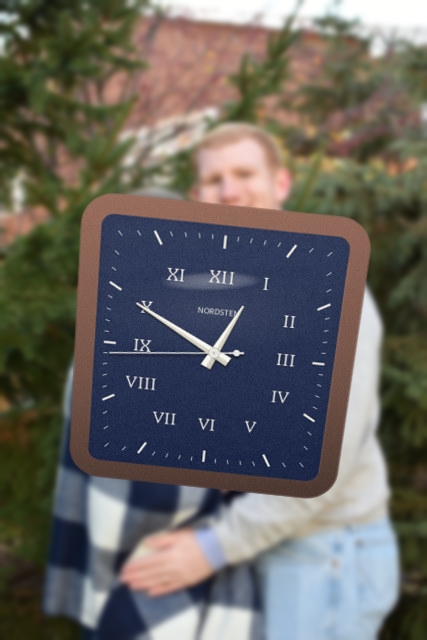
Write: 12:49:44
